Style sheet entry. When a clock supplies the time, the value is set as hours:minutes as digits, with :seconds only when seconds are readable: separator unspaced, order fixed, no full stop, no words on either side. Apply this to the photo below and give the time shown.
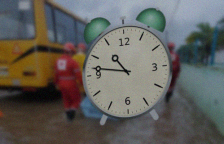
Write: 10:47
